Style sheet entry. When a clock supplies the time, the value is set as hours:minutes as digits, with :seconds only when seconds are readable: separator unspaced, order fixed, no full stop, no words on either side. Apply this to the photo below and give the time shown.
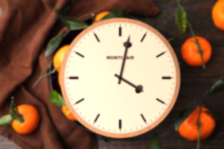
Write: 4:02
